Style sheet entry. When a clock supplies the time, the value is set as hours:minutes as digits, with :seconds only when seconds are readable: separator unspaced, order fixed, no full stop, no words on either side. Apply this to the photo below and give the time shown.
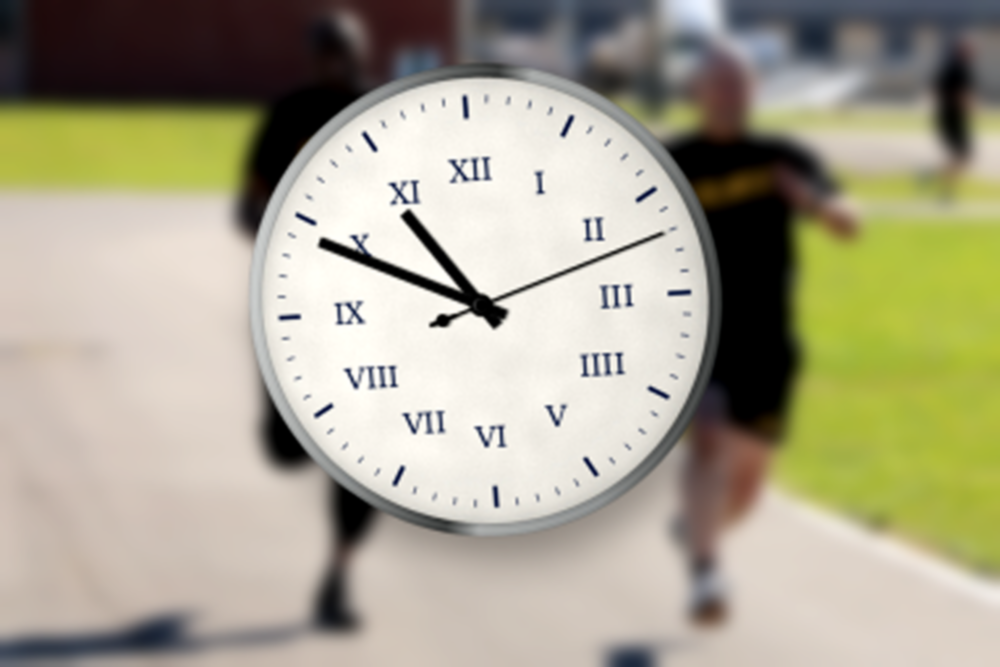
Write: 10:49:12
